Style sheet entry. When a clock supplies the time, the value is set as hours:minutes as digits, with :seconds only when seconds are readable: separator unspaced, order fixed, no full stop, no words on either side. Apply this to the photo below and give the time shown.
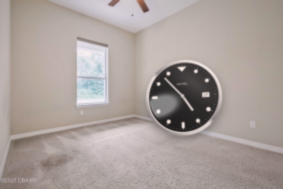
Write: 4:53
